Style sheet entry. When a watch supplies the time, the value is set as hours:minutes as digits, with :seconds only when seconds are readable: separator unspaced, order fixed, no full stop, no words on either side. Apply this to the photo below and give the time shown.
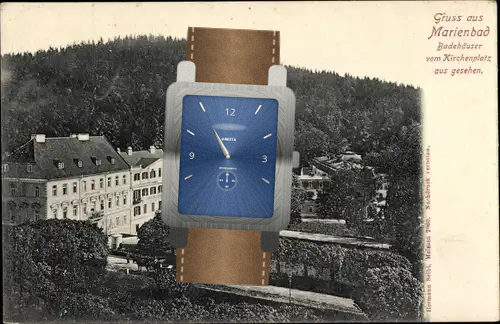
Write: 10:55
